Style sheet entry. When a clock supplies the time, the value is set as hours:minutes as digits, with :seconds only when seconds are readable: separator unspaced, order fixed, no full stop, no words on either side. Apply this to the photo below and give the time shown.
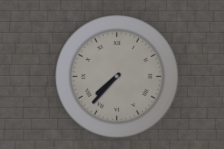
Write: 7:37
